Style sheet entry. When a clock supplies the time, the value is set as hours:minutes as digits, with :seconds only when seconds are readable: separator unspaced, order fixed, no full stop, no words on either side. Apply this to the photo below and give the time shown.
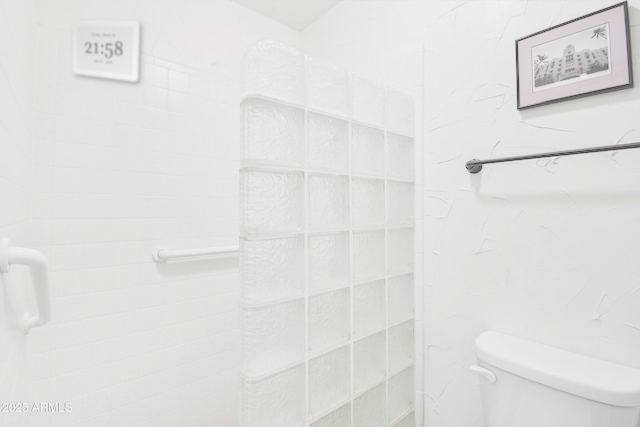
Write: 21:58
